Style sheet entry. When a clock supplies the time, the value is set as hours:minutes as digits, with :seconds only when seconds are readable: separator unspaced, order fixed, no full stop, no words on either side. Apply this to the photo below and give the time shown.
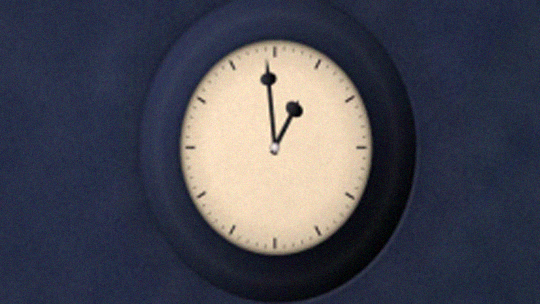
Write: 12:59
